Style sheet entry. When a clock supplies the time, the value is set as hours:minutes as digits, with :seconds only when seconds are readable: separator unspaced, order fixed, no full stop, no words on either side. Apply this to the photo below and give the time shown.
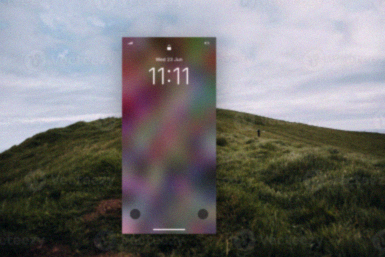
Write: 11:11
